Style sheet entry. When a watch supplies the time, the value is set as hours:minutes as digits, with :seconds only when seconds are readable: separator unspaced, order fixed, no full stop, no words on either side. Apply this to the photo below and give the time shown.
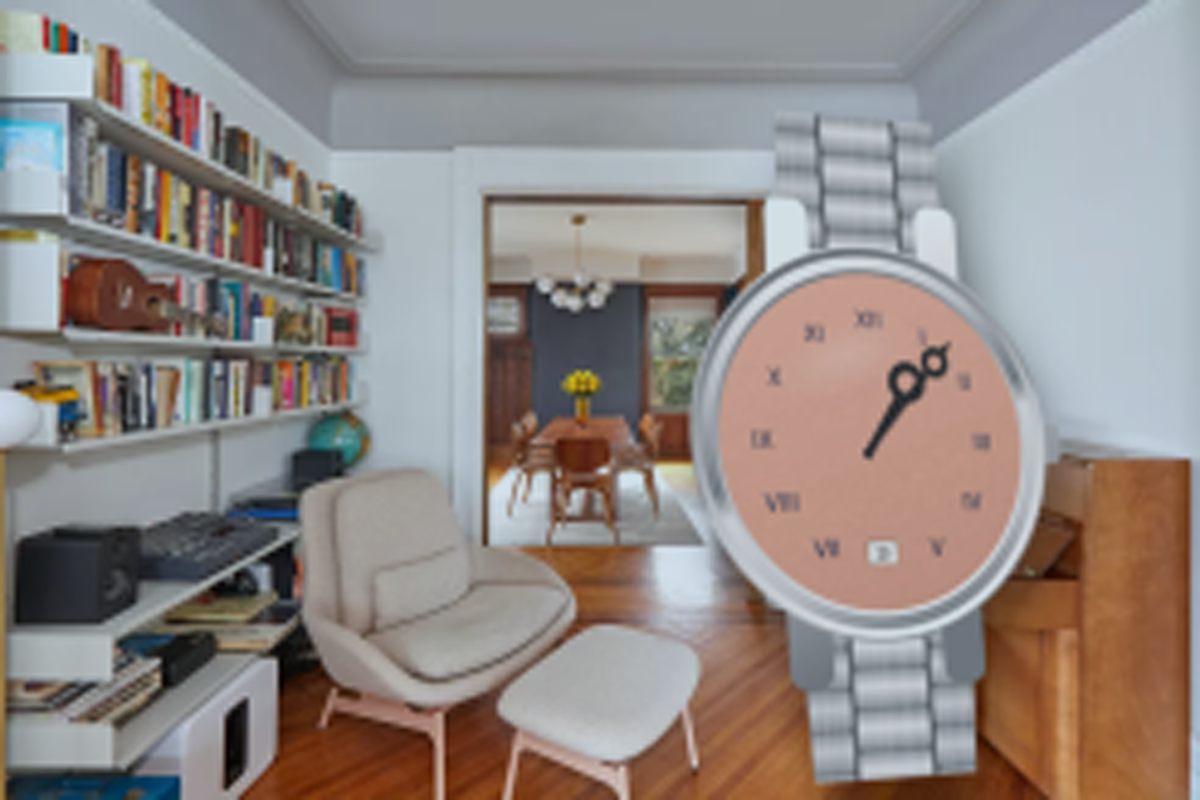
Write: 1:07
